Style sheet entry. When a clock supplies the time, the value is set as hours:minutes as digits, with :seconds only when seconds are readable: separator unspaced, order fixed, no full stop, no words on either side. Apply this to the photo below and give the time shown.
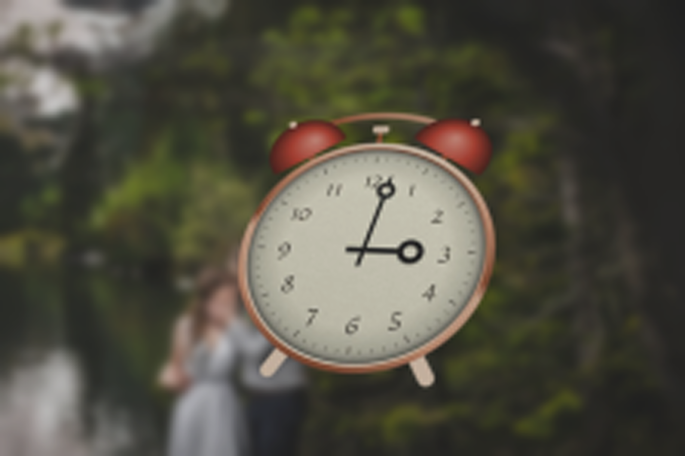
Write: 3:02
